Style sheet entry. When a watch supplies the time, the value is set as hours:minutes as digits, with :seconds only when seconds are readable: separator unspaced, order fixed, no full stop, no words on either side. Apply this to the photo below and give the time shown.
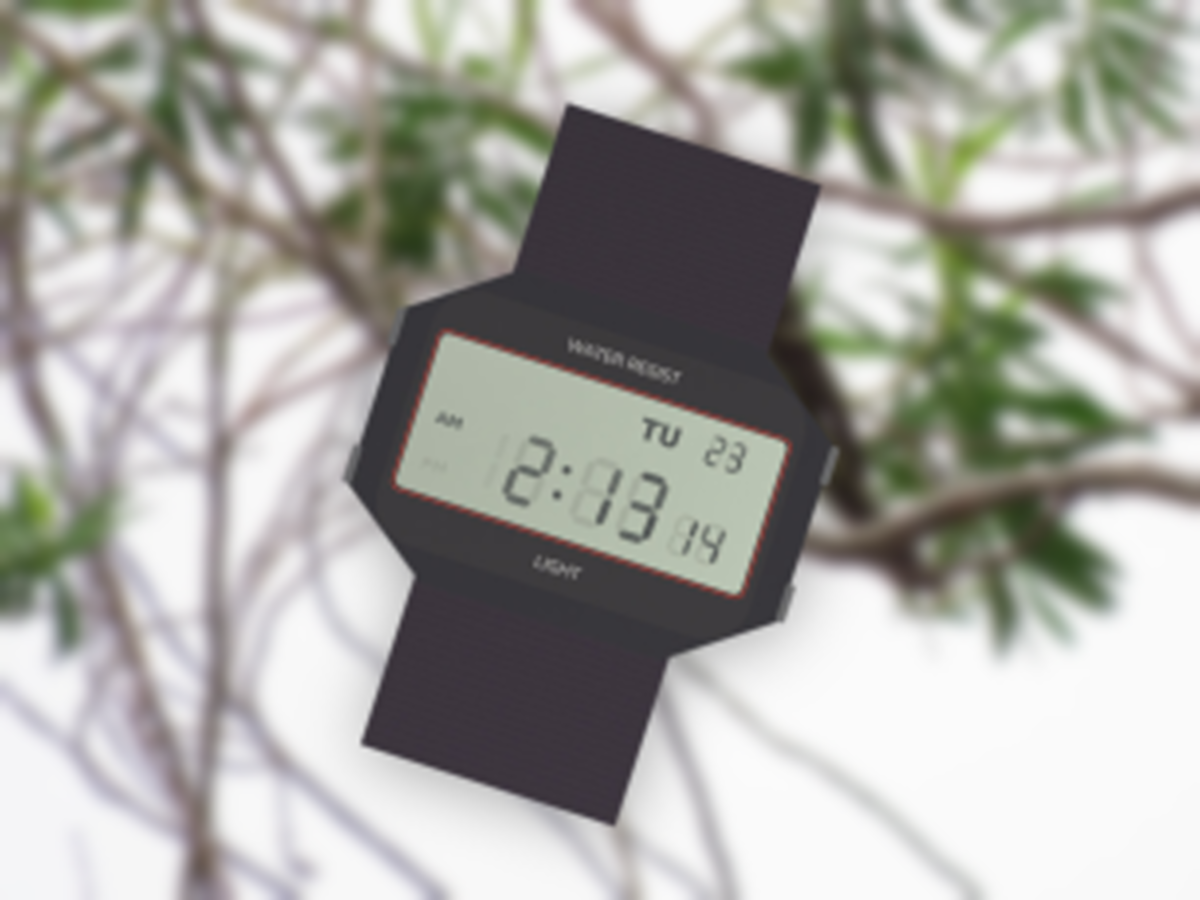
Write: 2:13:14
